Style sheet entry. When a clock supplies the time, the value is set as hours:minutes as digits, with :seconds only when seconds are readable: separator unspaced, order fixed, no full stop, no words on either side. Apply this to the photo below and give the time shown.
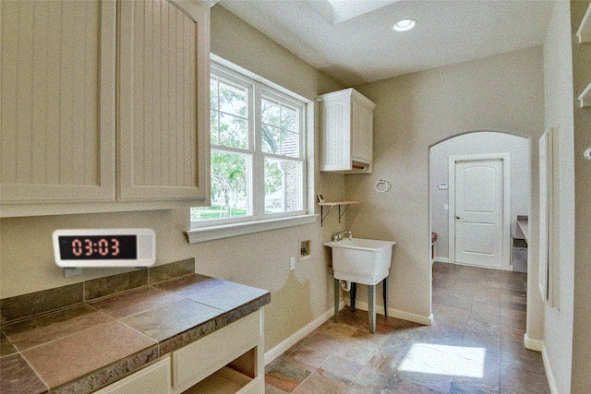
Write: 3:03
